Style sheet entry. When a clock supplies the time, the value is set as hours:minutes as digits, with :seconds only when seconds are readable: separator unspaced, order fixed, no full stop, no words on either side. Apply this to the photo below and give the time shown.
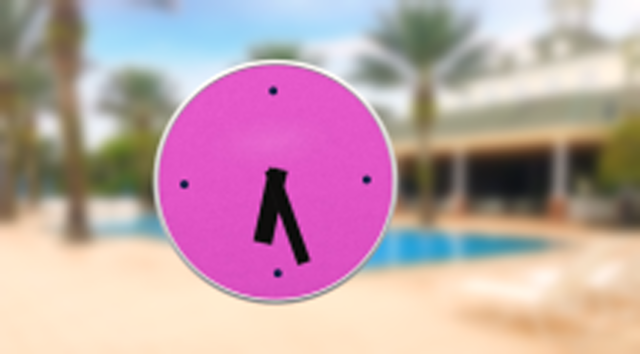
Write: 6:27
